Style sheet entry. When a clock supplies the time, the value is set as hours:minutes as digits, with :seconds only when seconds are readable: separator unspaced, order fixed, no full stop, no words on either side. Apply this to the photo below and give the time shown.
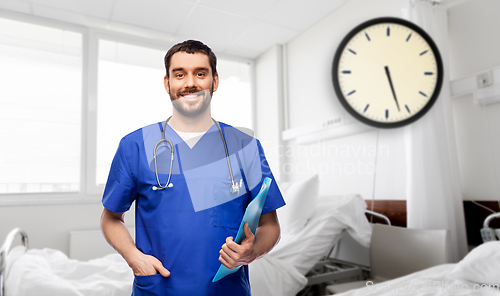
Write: 5:27
